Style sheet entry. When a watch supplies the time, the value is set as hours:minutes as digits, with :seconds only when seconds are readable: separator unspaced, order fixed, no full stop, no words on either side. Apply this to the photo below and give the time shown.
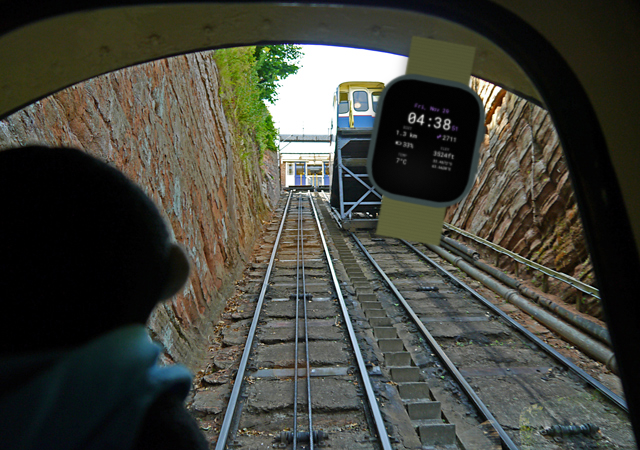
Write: 4:38
